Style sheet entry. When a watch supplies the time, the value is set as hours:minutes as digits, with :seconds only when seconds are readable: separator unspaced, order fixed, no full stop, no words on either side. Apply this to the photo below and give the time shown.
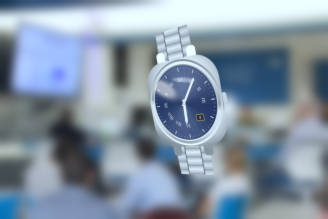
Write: 6:06
